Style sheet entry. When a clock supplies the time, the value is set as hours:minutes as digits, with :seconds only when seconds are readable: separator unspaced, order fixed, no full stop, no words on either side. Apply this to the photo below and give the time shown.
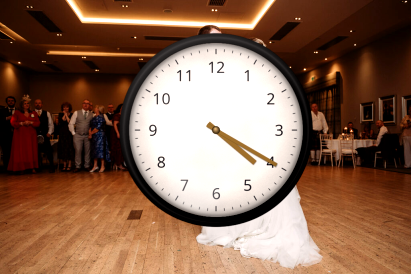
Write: 4:20
